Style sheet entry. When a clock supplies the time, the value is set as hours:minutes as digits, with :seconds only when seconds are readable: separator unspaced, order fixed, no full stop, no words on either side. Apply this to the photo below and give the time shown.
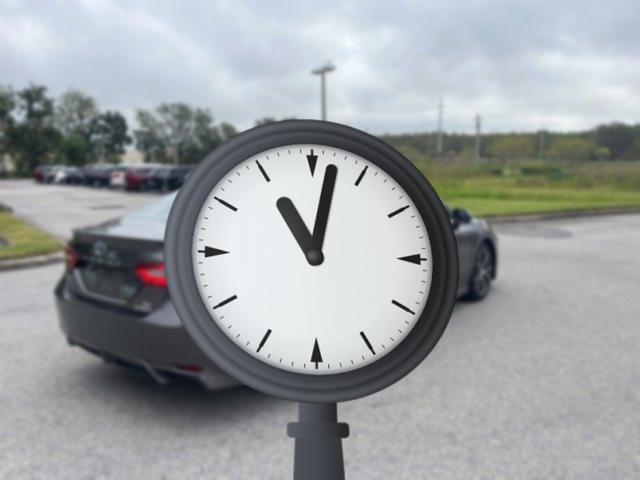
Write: 11:02
